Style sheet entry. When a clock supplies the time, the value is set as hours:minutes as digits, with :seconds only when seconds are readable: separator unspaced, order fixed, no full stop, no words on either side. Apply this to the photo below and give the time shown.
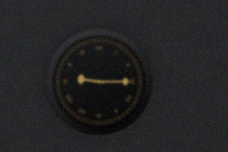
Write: 9:15
